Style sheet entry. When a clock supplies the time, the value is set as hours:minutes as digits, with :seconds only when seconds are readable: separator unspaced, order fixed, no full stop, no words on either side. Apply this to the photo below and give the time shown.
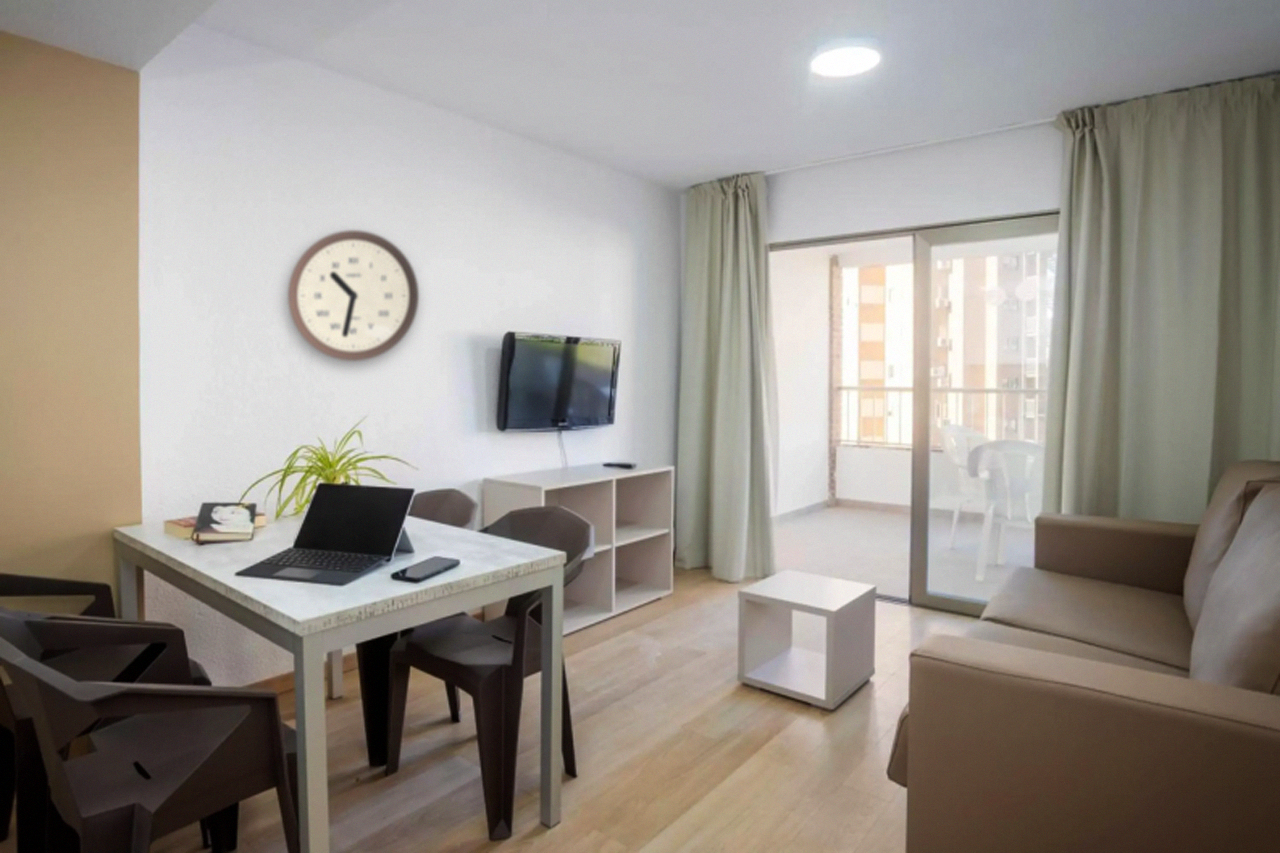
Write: 10:32
